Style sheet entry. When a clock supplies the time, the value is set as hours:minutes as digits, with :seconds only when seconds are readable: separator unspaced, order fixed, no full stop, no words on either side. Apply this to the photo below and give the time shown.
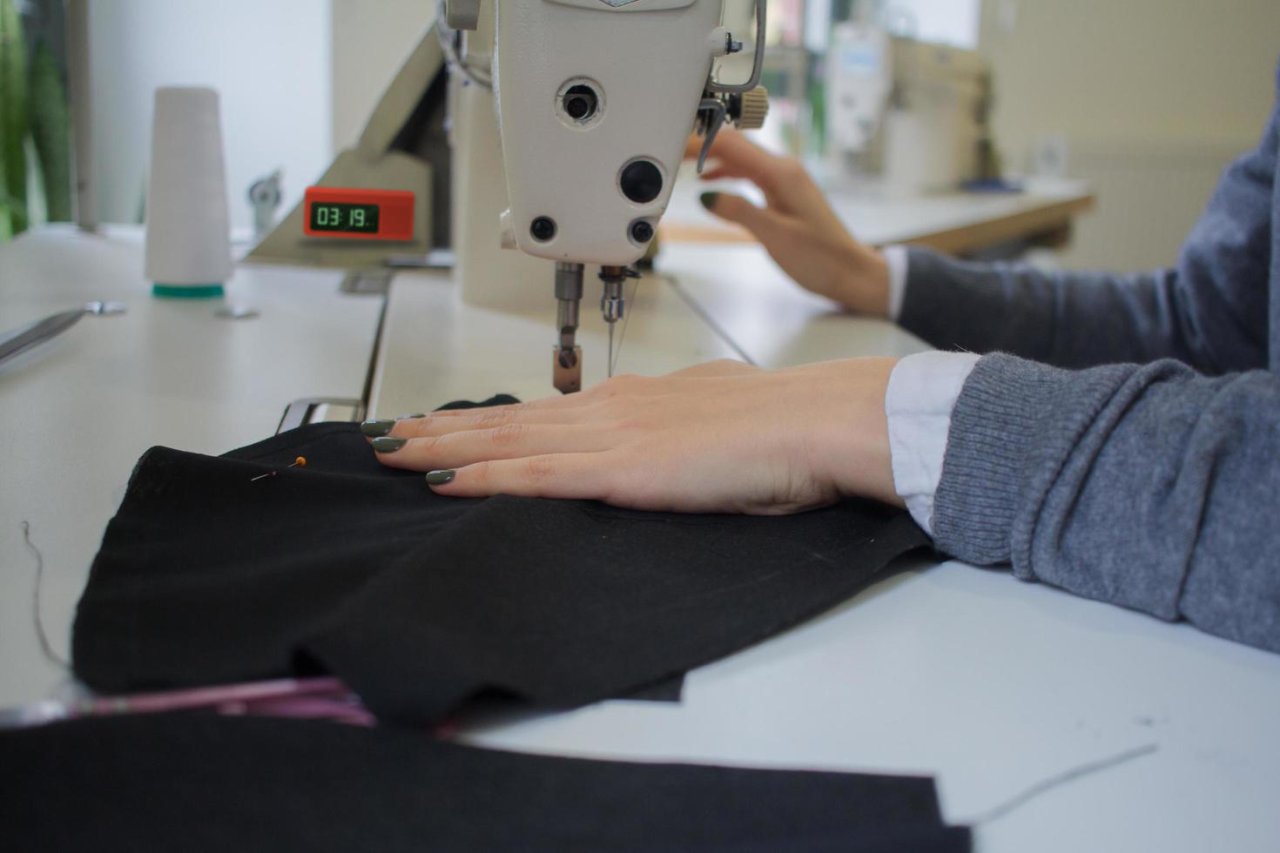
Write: 3:19
